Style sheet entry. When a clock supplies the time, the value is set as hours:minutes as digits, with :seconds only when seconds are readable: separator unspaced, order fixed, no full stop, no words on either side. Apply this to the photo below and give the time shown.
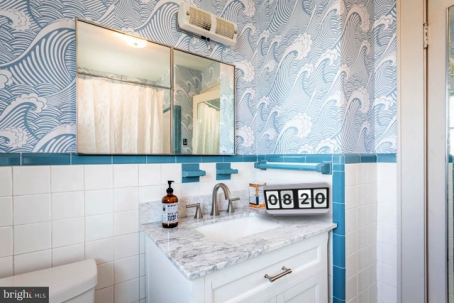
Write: 8:20
